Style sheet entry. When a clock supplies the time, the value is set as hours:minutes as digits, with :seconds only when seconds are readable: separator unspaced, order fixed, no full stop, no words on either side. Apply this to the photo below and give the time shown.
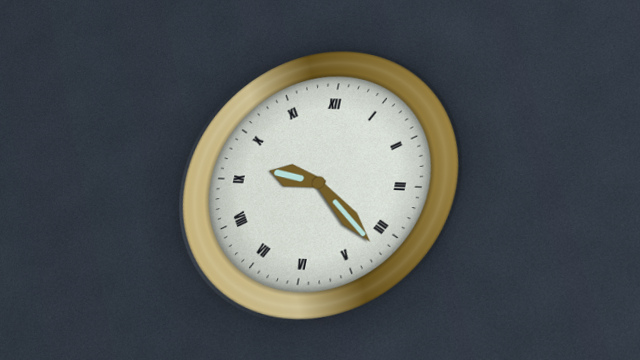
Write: 9:22
